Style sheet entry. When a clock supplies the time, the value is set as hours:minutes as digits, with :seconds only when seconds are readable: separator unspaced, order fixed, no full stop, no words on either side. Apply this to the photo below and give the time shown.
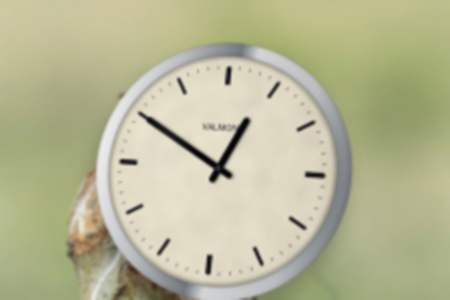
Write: 12:50
